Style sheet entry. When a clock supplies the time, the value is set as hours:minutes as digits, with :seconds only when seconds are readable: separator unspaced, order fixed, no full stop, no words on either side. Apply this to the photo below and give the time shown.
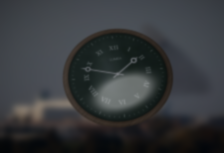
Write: 1:48
